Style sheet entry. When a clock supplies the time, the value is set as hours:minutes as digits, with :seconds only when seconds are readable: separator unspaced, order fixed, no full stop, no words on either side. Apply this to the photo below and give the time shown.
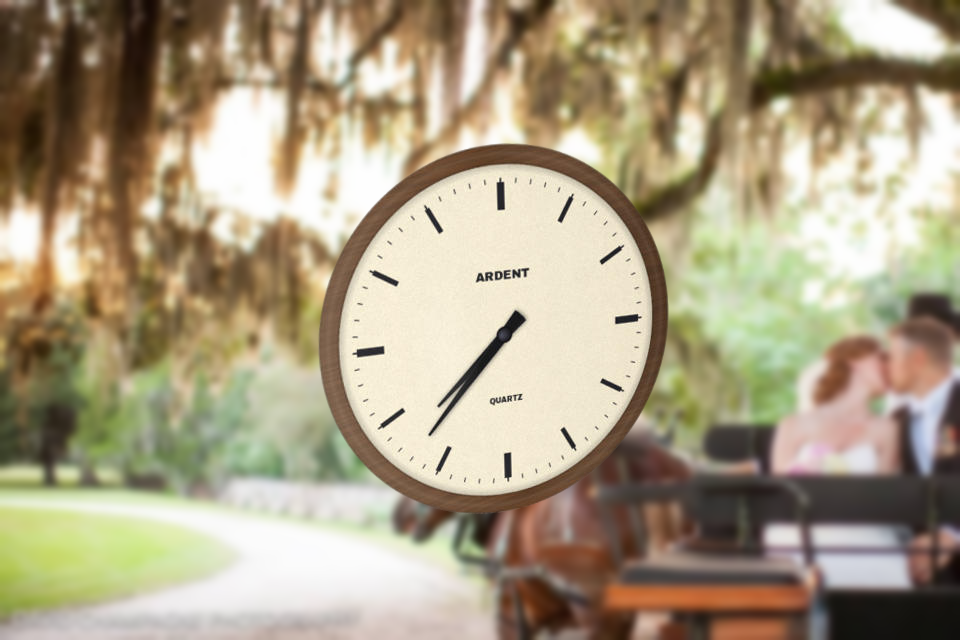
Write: 7:37
